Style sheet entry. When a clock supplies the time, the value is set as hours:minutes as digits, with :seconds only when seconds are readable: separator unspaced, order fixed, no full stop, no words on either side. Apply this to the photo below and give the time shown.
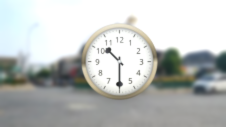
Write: 10:30
